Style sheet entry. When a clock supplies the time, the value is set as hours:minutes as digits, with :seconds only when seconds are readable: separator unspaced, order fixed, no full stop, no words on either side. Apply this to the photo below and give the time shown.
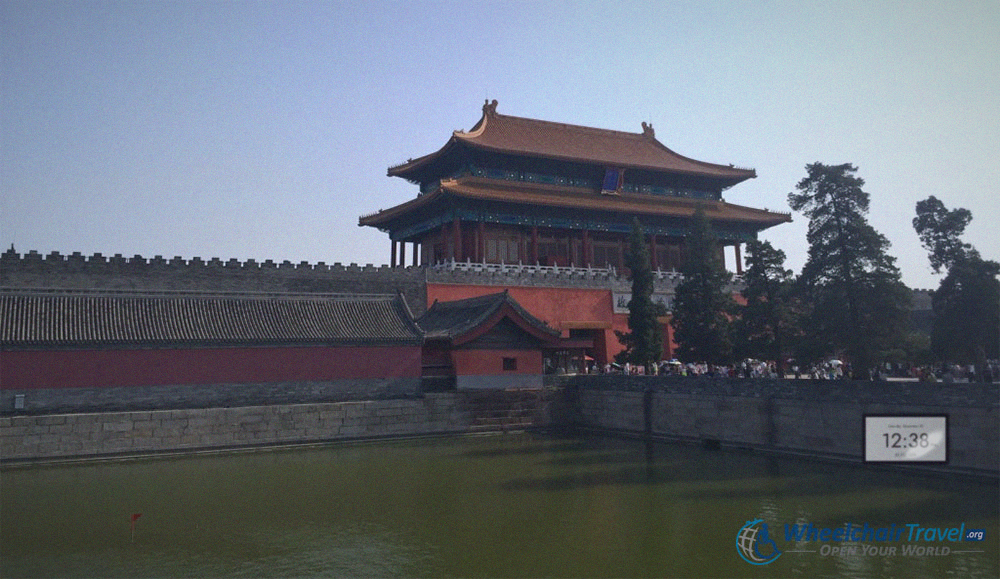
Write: 12:38
